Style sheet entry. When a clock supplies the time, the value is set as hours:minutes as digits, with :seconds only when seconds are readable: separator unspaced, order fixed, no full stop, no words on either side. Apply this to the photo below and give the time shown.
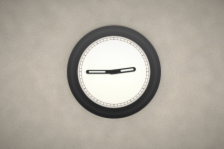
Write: 2:45
